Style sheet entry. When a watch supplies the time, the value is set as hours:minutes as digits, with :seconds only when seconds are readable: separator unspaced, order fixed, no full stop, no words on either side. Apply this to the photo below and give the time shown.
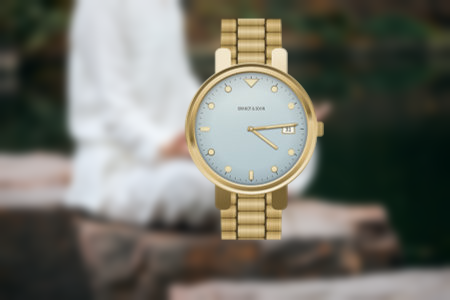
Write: 4:14
